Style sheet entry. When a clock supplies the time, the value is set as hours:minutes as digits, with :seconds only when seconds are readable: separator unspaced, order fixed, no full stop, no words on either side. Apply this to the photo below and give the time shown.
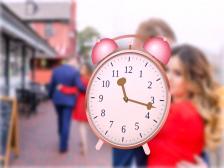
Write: 11:17
